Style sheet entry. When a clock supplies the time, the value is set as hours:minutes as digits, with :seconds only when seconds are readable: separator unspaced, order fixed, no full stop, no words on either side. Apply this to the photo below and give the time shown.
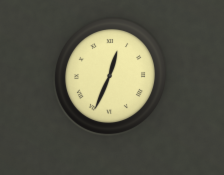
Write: 12:34
